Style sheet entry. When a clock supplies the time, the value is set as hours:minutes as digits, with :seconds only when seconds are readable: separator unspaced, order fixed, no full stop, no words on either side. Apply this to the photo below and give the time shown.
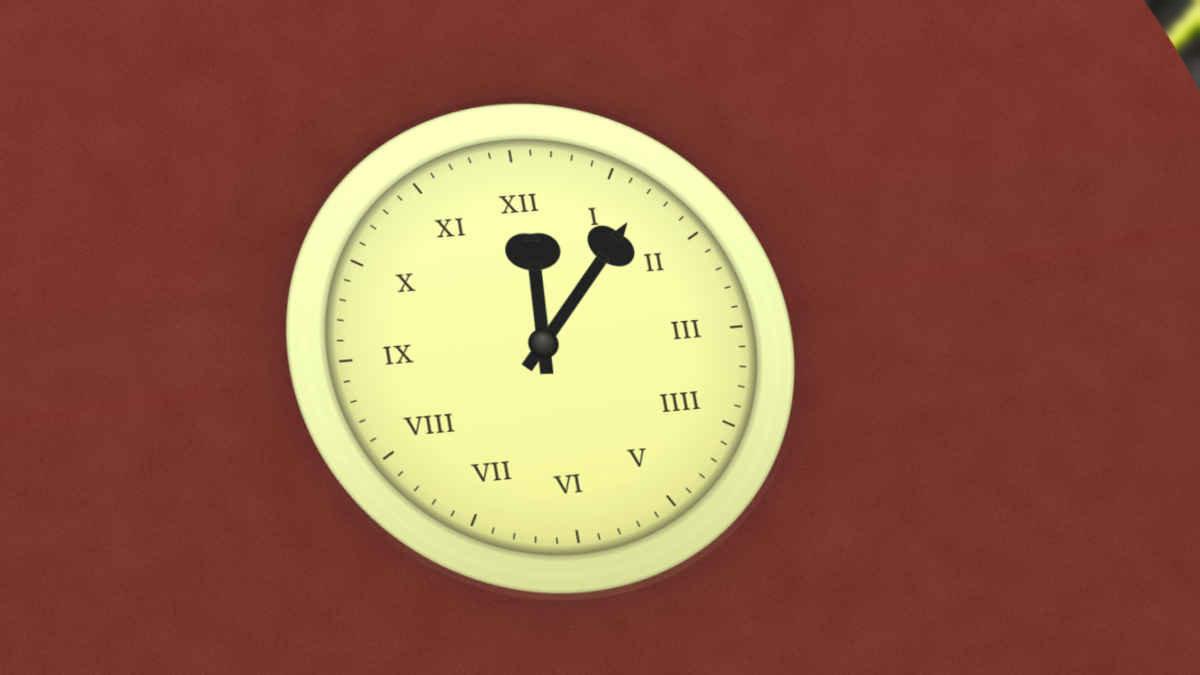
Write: 12:07
